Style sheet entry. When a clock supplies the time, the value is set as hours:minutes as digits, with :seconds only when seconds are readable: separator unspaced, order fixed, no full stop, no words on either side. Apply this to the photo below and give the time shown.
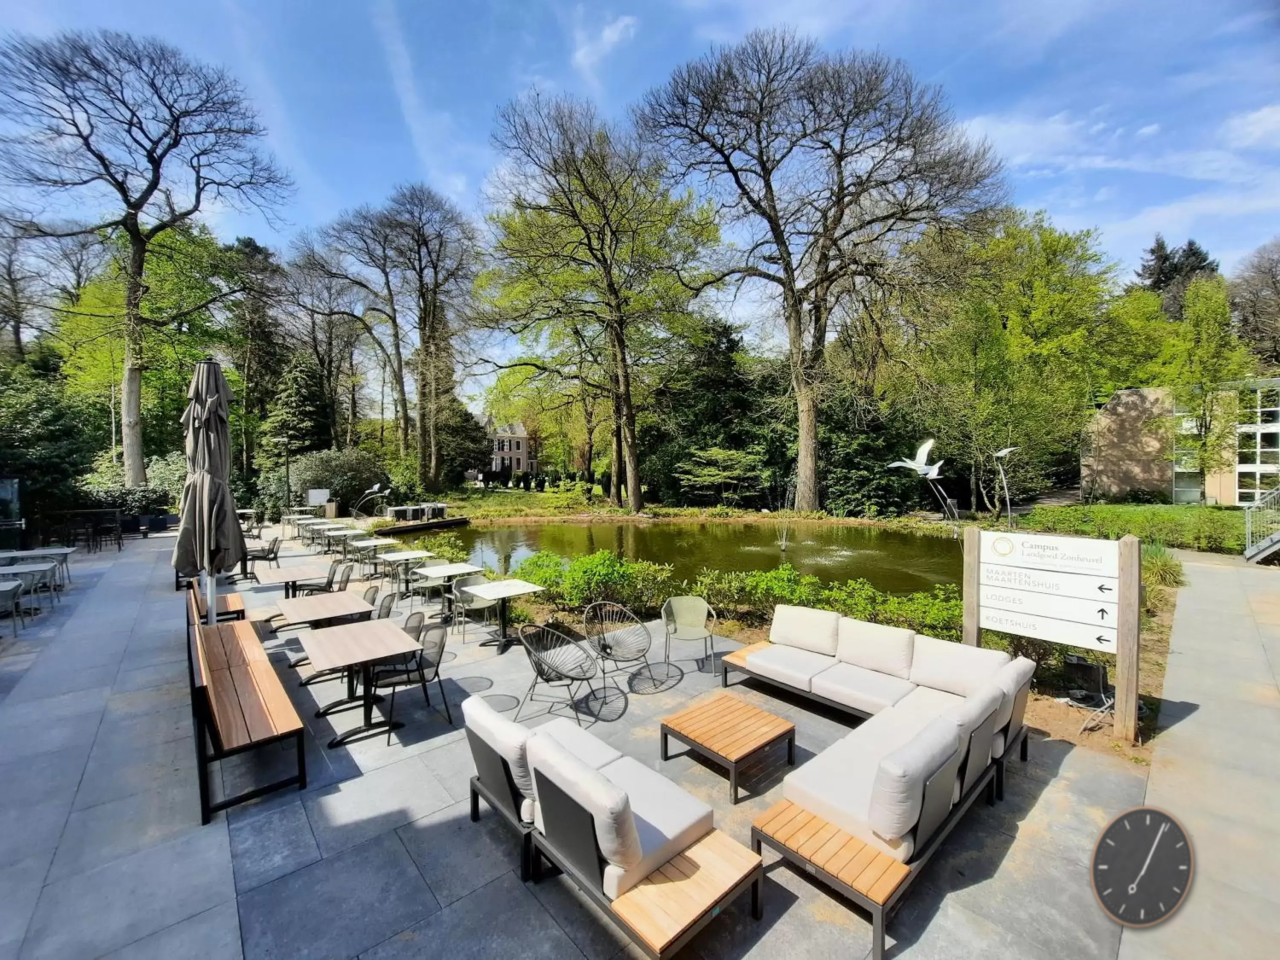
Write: 7:04
